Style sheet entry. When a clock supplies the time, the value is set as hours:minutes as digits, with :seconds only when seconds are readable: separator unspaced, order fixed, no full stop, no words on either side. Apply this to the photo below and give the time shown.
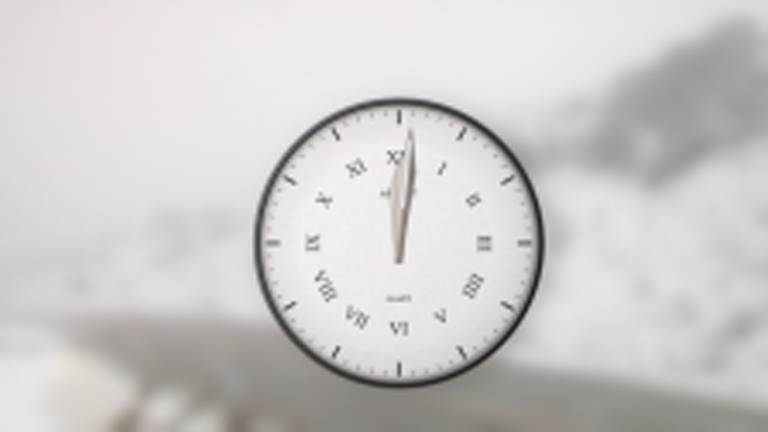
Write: 12:01
